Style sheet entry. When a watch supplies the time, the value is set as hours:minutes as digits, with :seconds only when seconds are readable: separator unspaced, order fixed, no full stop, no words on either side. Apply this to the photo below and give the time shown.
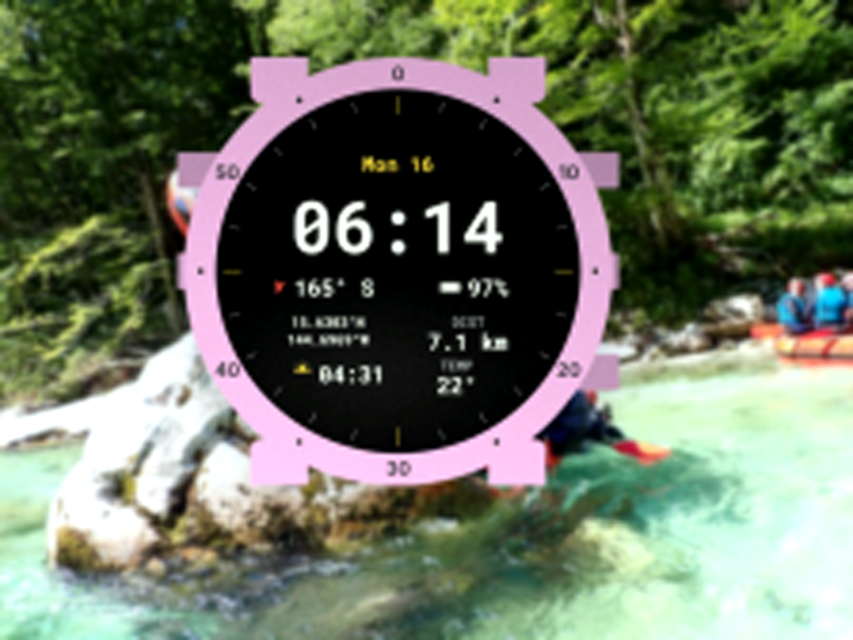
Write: 6:14
